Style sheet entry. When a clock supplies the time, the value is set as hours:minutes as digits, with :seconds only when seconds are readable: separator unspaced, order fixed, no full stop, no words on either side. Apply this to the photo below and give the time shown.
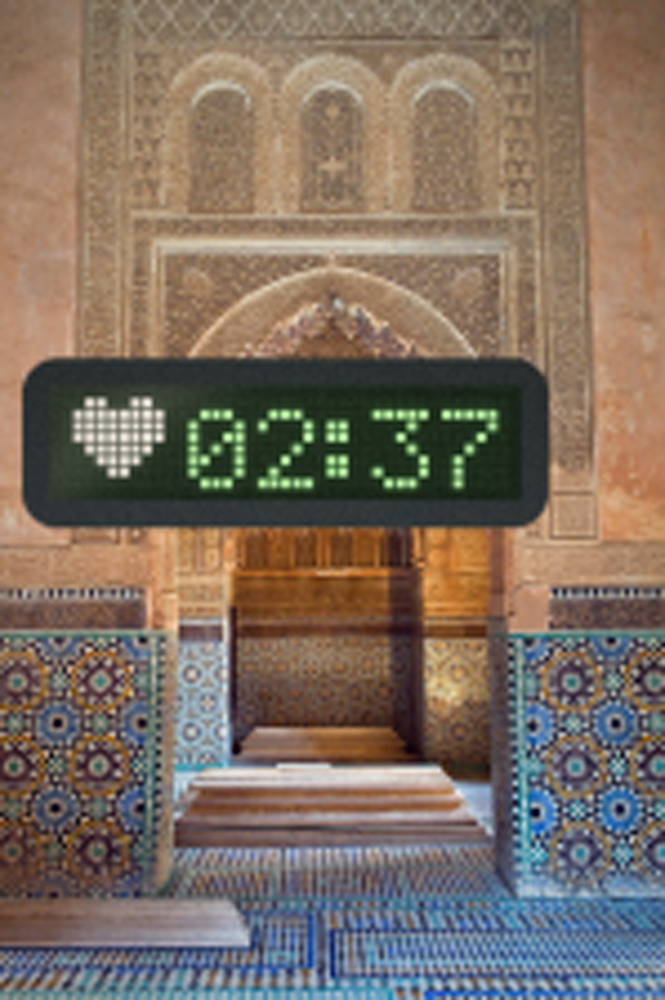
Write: 2:37
